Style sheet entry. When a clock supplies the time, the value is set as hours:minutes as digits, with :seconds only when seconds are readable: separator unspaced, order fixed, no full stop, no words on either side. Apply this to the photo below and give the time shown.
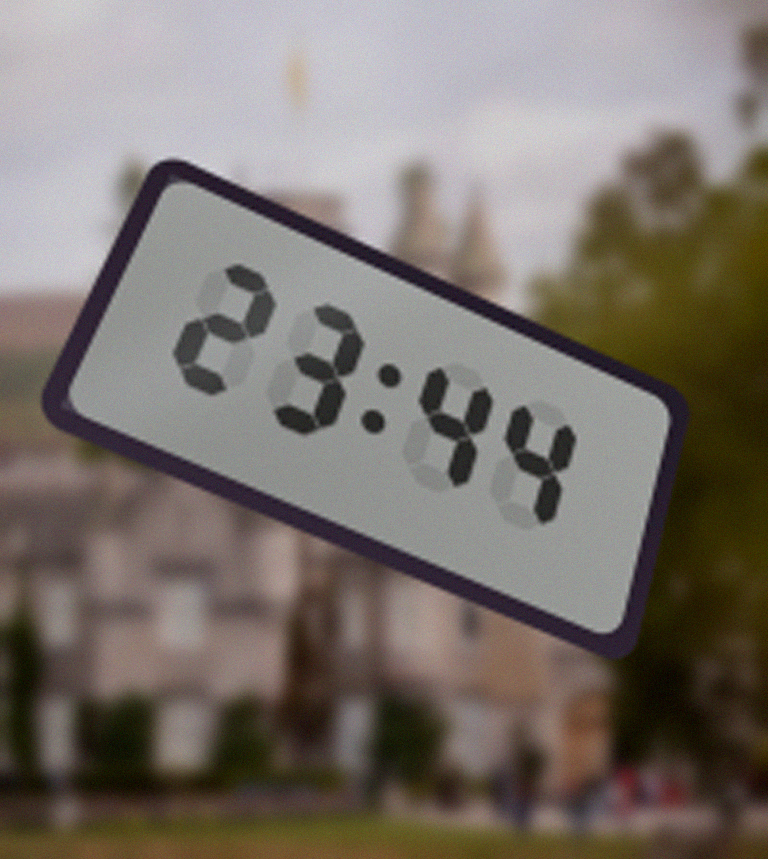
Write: 23:44
